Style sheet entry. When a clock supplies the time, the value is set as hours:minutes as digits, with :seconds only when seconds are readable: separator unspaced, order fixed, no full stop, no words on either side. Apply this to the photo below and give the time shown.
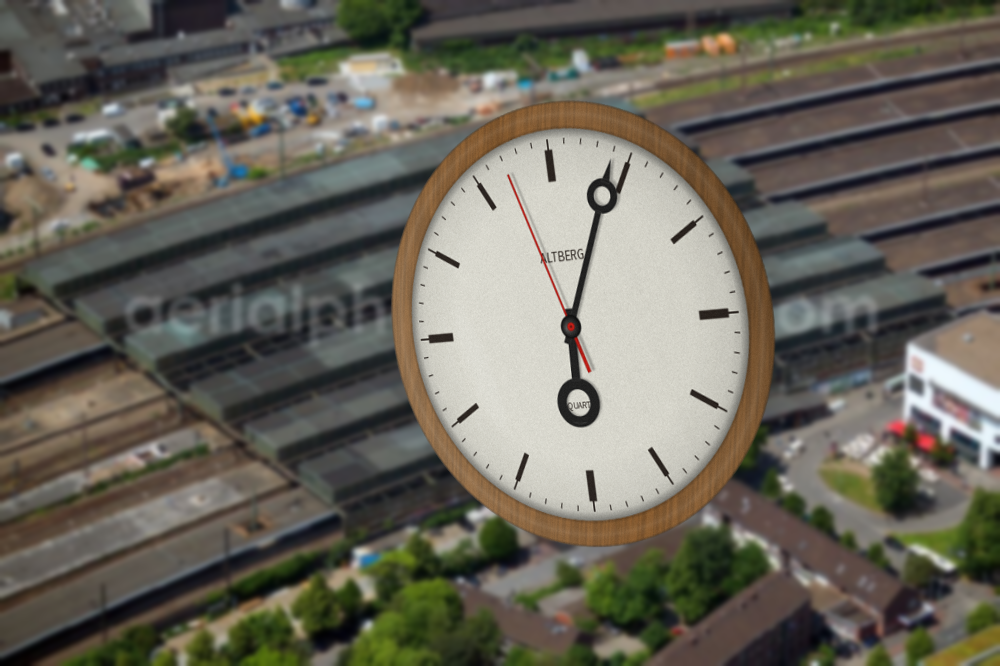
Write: 6:03:57
